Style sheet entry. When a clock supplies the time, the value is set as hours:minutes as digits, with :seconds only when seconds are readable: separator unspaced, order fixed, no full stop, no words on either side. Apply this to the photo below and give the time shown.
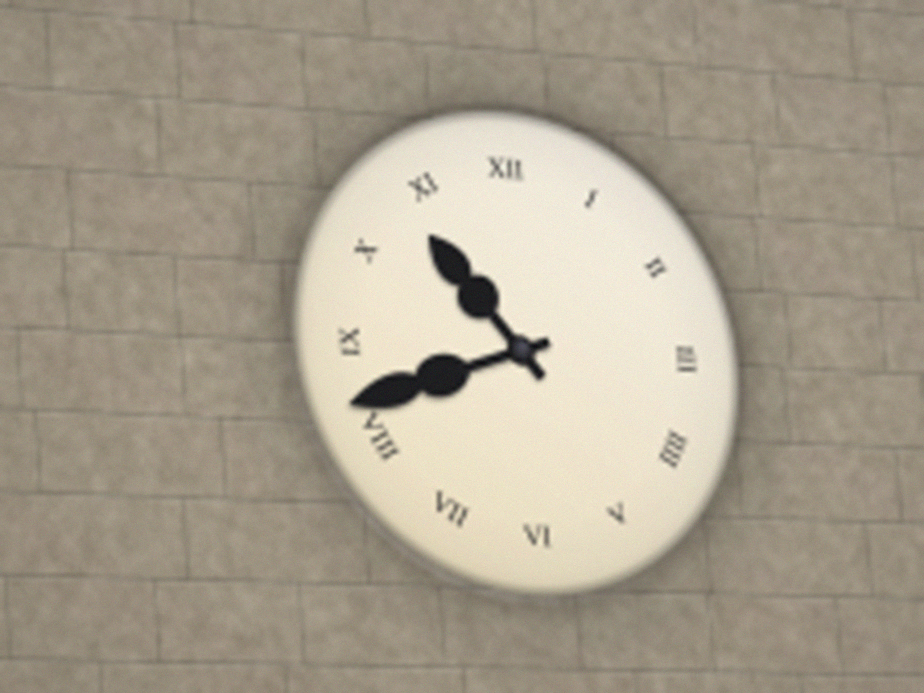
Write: 10:42
